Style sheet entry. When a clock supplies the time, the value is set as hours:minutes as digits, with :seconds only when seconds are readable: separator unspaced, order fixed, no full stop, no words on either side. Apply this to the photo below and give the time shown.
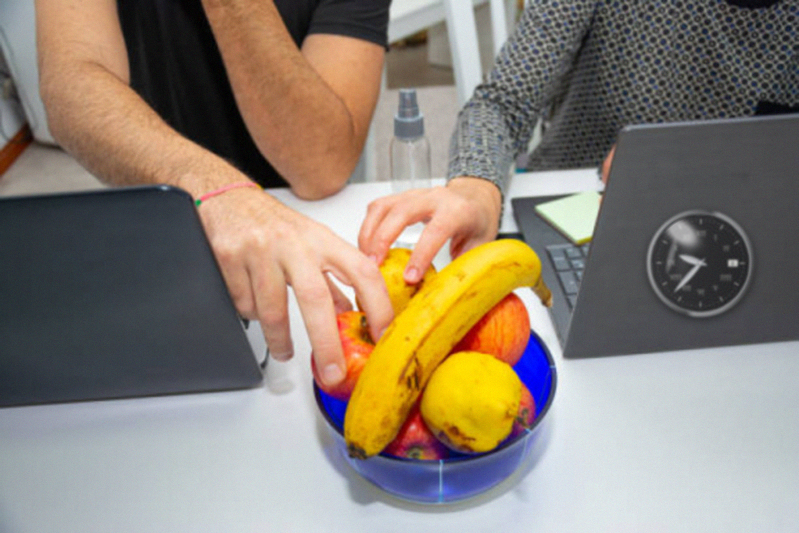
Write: 9:37
